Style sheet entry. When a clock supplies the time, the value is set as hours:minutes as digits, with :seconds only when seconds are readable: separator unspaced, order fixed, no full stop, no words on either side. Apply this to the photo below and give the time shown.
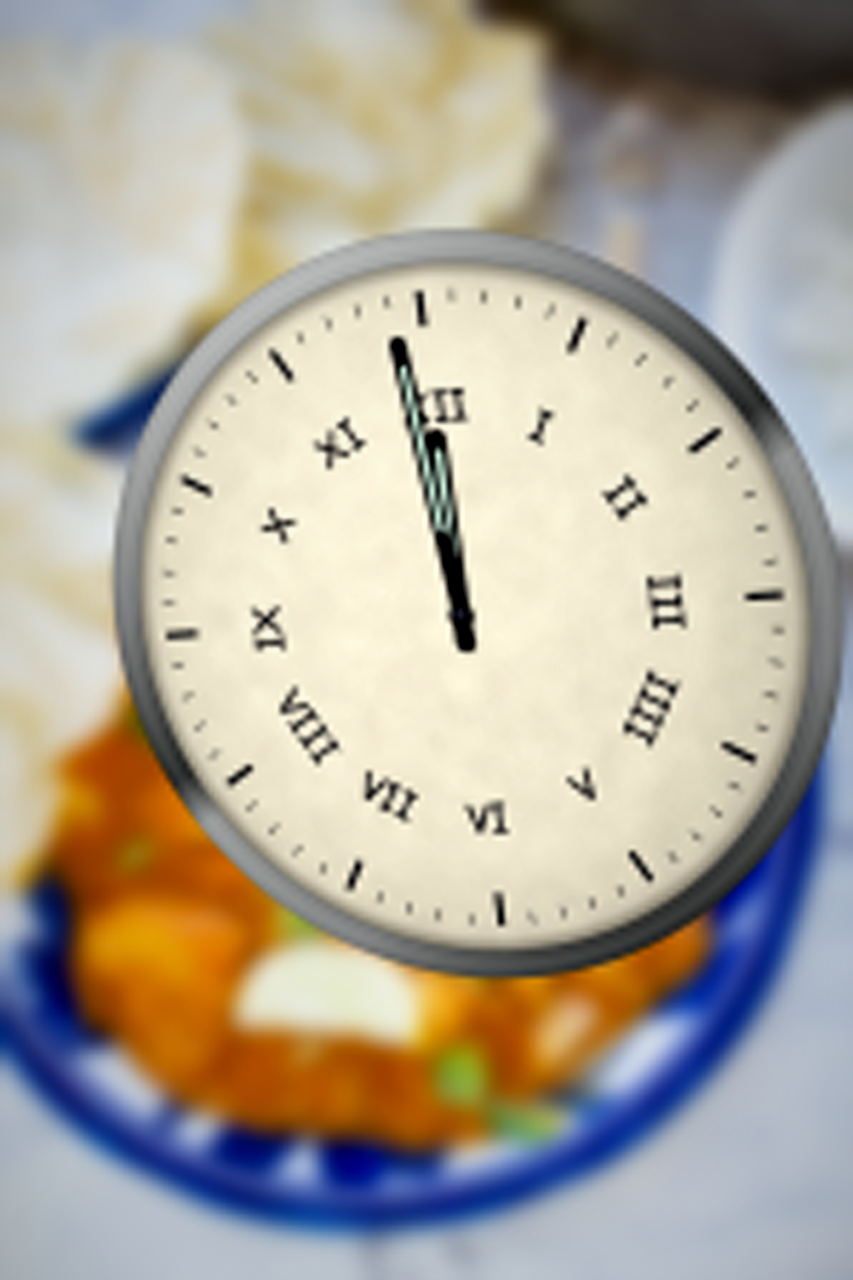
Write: 11:59
